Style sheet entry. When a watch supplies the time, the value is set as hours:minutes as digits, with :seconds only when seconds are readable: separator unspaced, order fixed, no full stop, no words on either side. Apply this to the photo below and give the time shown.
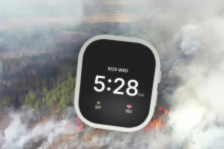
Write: 5:28
